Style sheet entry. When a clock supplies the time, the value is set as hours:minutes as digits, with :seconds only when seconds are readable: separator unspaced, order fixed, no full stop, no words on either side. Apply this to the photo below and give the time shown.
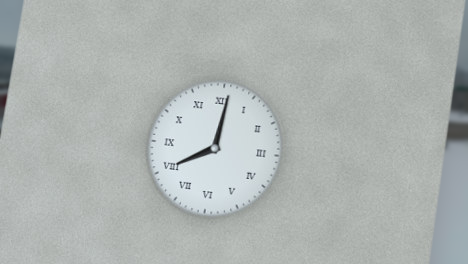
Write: 8:01
